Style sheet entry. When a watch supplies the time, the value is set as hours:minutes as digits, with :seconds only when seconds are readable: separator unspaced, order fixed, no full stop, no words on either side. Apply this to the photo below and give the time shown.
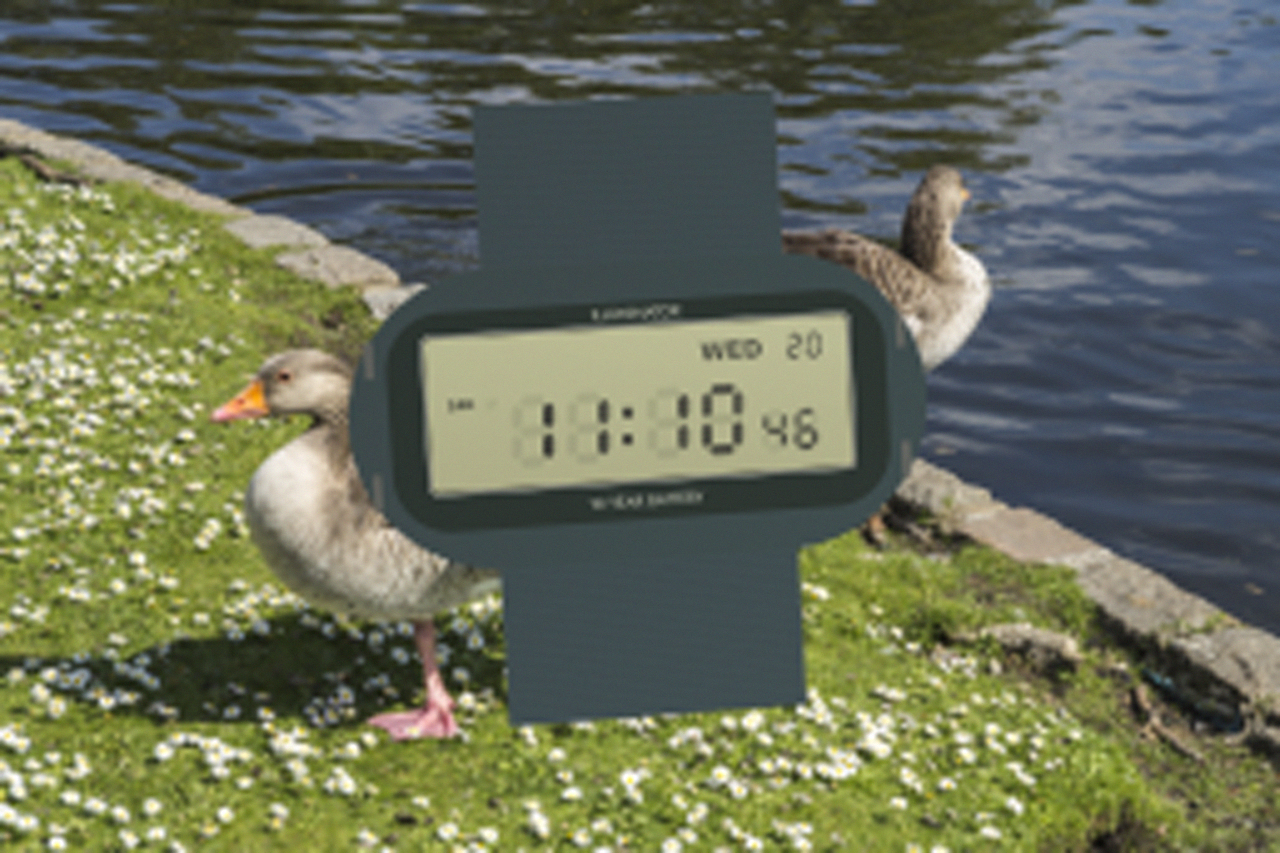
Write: 11:10:46
